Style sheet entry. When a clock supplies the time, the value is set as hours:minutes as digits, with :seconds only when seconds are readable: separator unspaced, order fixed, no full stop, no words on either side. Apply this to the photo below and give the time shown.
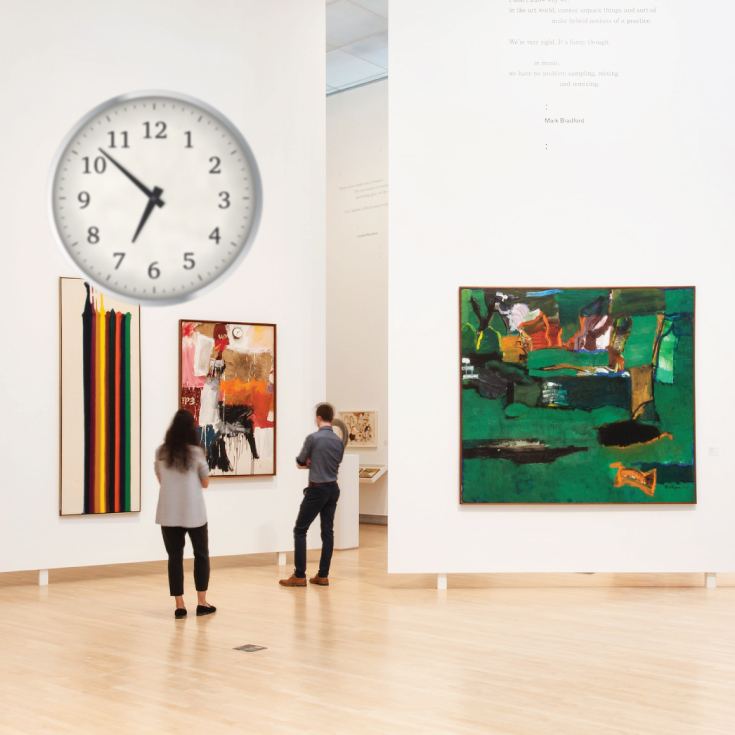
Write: 6:52
